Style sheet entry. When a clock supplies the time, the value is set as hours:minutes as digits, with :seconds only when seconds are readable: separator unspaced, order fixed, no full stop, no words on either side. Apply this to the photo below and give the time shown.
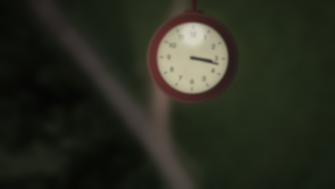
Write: 3:17
